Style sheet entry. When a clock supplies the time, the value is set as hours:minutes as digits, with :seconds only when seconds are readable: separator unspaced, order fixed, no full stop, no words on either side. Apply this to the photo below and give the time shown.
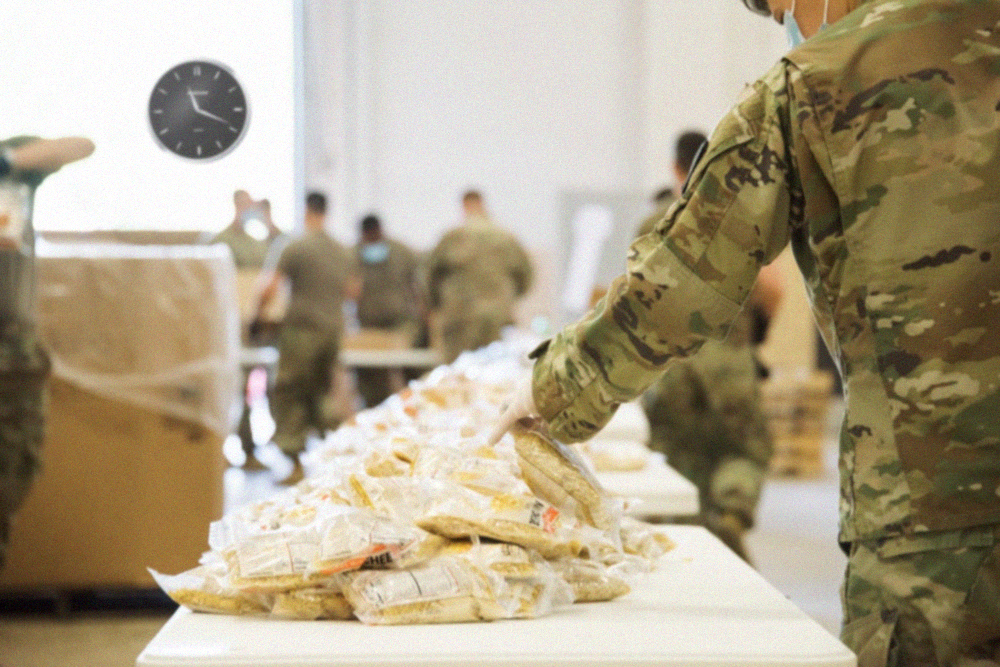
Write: 11:19
